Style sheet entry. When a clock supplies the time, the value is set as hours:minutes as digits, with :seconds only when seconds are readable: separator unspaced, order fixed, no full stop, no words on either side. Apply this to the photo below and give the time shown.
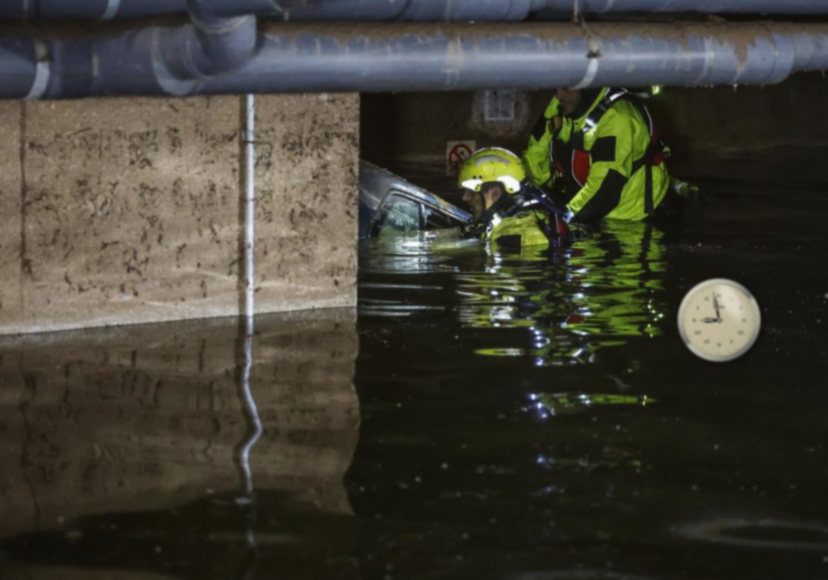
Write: 8:58
